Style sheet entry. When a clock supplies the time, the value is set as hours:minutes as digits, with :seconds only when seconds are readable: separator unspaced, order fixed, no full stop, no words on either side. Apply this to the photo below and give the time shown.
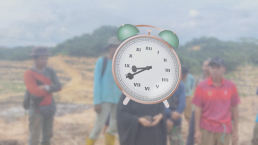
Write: 8:40
